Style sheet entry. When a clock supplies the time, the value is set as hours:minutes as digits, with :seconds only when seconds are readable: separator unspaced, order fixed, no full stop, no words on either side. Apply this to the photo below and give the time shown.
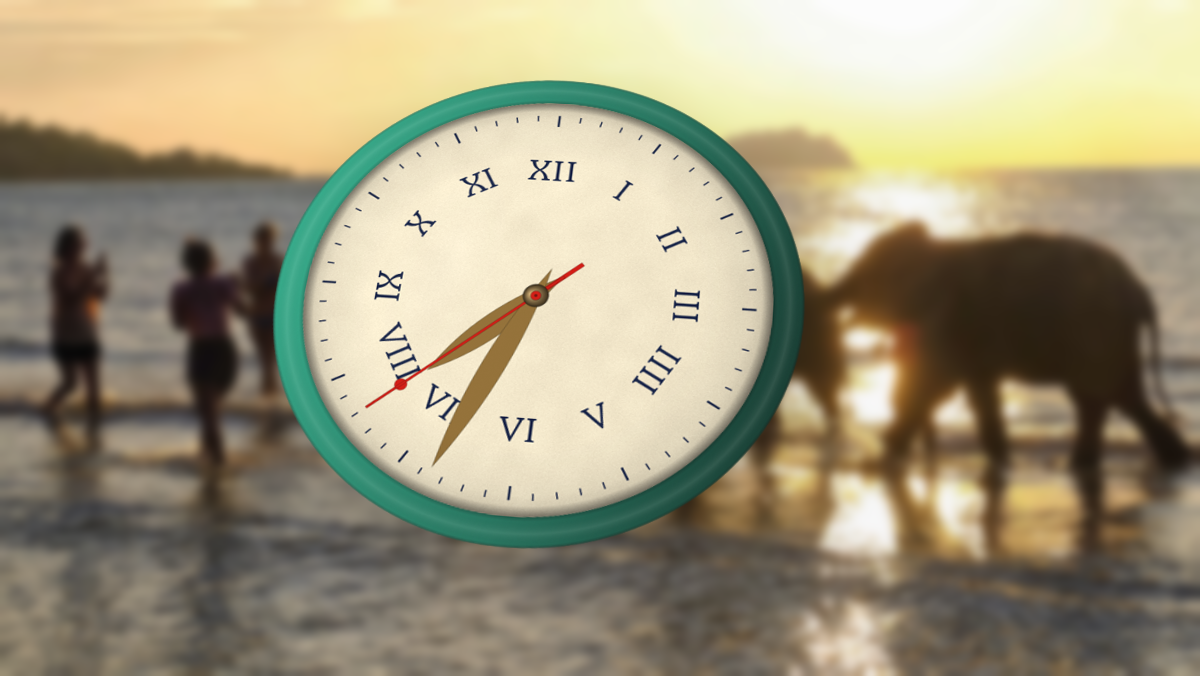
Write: 7:33:38
